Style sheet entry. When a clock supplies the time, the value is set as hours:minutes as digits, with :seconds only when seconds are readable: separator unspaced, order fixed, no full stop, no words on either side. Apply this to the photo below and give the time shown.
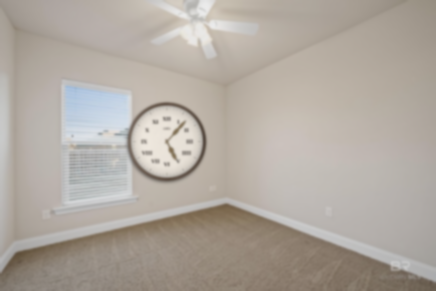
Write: 5:07
